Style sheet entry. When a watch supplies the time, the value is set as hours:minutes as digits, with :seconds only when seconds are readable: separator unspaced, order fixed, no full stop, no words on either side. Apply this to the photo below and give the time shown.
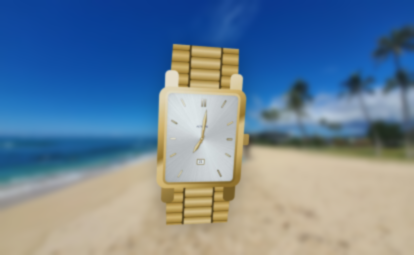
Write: 7:01
